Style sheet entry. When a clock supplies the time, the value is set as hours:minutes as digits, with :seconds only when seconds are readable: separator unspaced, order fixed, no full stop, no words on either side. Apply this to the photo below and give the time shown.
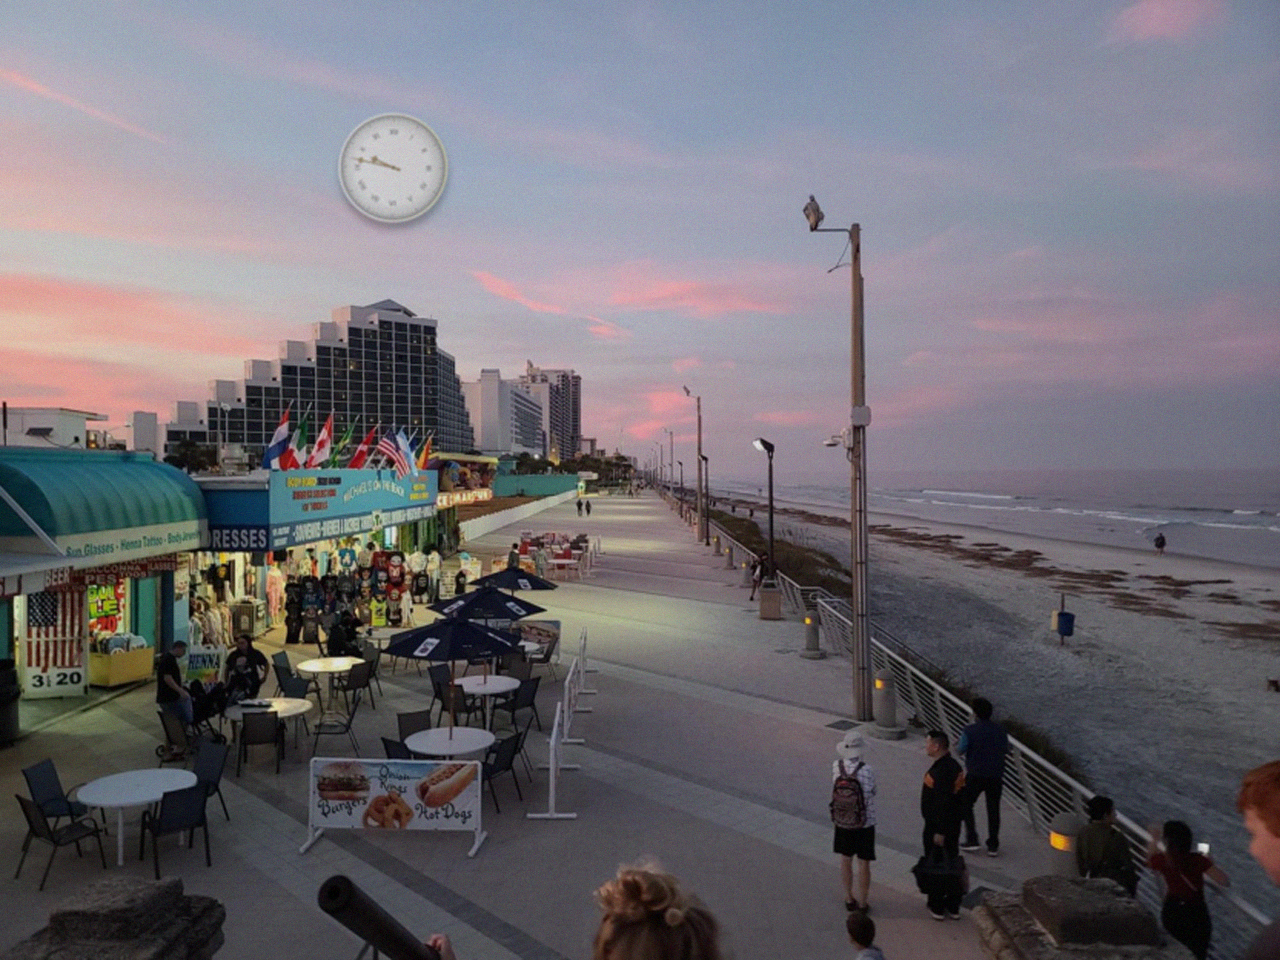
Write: 9:47
